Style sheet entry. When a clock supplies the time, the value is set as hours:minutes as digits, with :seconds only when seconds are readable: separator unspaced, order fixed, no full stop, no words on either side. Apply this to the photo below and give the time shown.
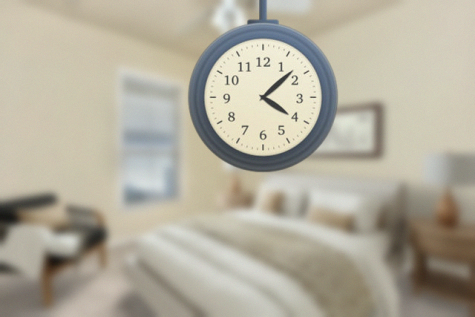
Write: 4:08
